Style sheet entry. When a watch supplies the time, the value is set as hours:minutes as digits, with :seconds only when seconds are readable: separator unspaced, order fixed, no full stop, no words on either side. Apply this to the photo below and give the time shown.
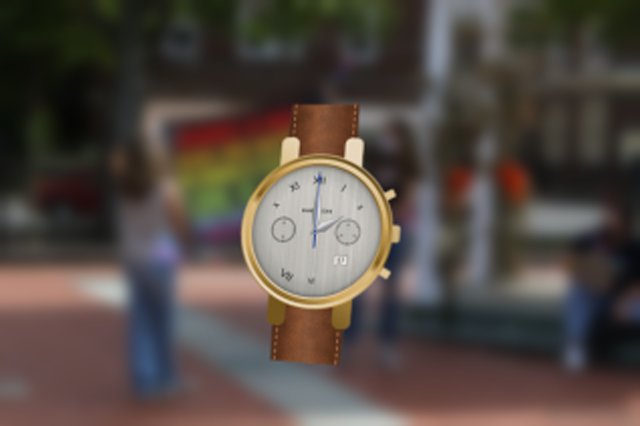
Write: 2:00
